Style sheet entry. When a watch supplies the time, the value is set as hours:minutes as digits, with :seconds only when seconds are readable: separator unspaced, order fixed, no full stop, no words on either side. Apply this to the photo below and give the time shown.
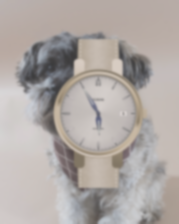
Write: 5:55
